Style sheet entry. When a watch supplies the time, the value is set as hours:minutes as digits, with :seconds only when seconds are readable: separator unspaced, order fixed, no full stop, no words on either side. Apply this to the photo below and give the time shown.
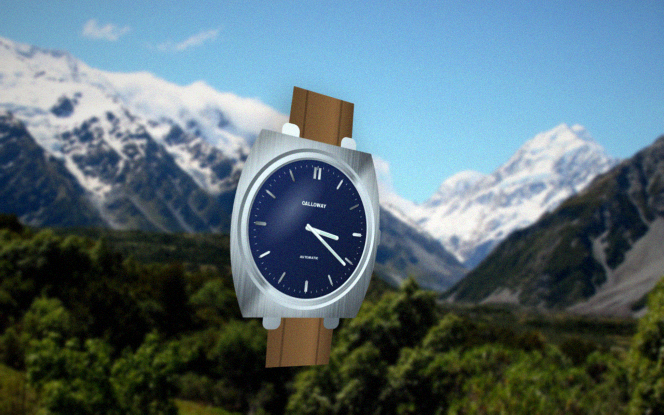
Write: 3:21
